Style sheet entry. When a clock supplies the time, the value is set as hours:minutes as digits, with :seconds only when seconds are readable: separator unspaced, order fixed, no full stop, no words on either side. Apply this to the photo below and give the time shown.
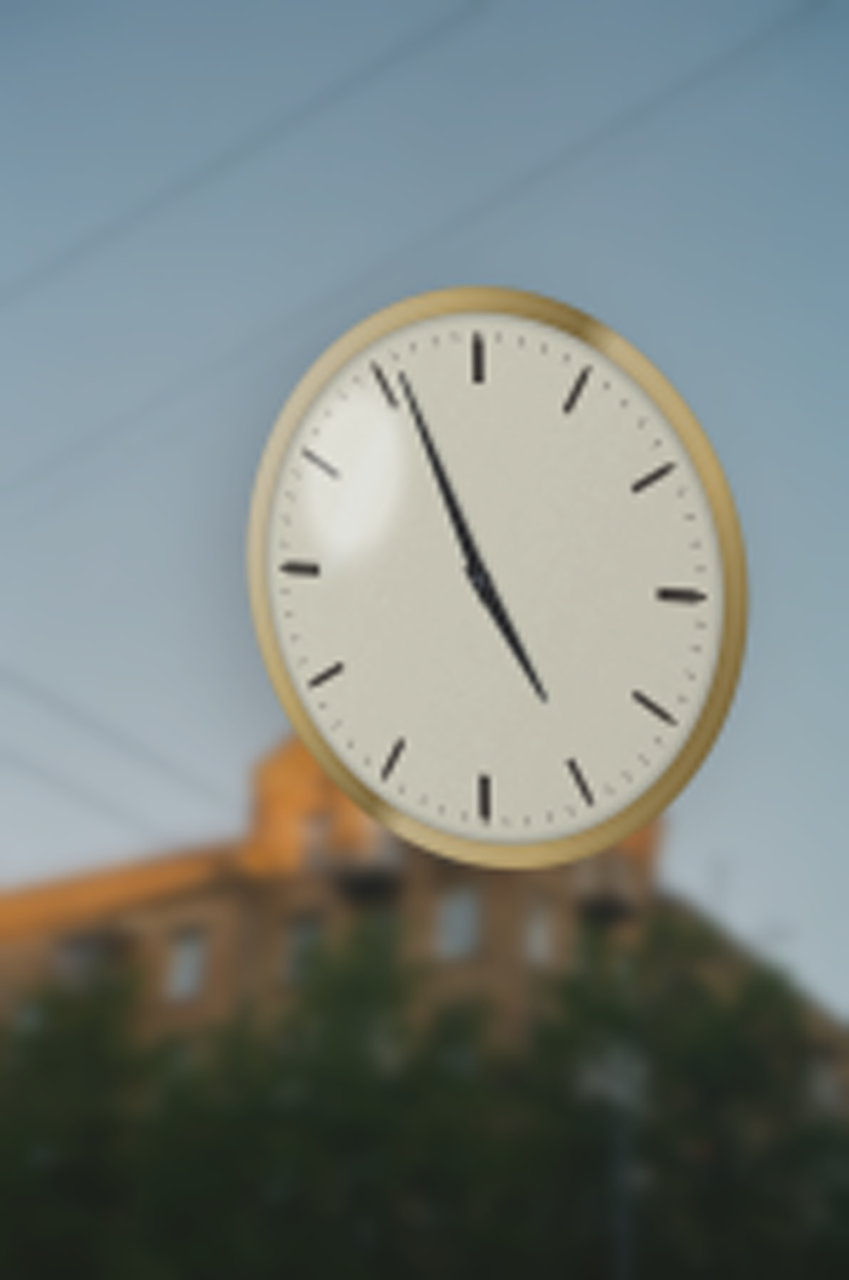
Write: 4:56
